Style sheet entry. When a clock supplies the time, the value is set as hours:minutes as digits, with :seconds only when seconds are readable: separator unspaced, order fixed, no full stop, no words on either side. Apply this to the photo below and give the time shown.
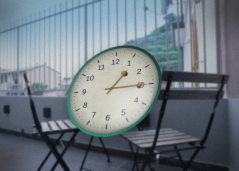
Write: 1:15
